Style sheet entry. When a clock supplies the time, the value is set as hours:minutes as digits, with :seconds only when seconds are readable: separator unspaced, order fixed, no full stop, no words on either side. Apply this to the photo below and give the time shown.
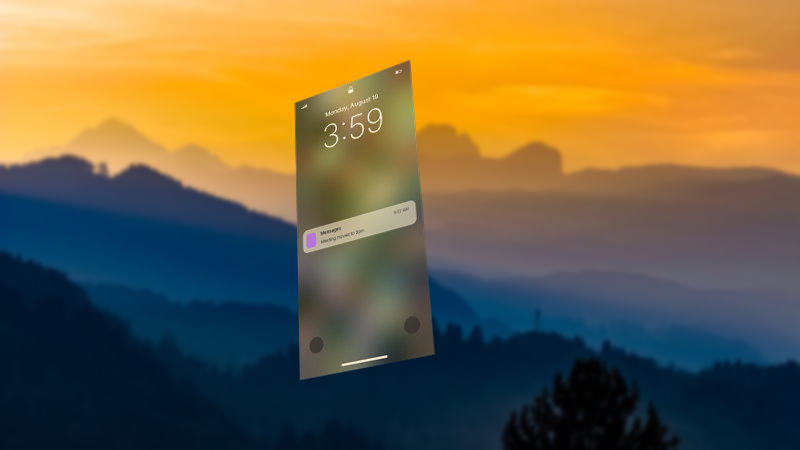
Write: 3:59
